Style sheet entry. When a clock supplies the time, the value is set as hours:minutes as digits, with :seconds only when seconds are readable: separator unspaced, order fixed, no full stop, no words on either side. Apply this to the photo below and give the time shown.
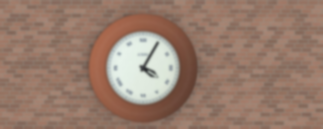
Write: 4:05
